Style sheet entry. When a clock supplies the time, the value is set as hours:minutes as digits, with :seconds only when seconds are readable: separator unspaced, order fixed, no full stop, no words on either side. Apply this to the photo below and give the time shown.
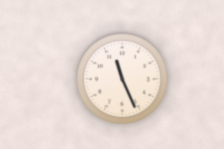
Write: 11:26
